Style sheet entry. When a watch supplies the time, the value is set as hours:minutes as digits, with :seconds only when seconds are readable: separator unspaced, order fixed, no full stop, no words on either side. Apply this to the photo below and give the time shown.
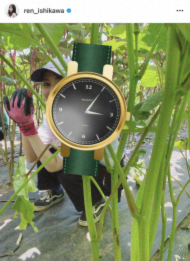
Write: 3:05
